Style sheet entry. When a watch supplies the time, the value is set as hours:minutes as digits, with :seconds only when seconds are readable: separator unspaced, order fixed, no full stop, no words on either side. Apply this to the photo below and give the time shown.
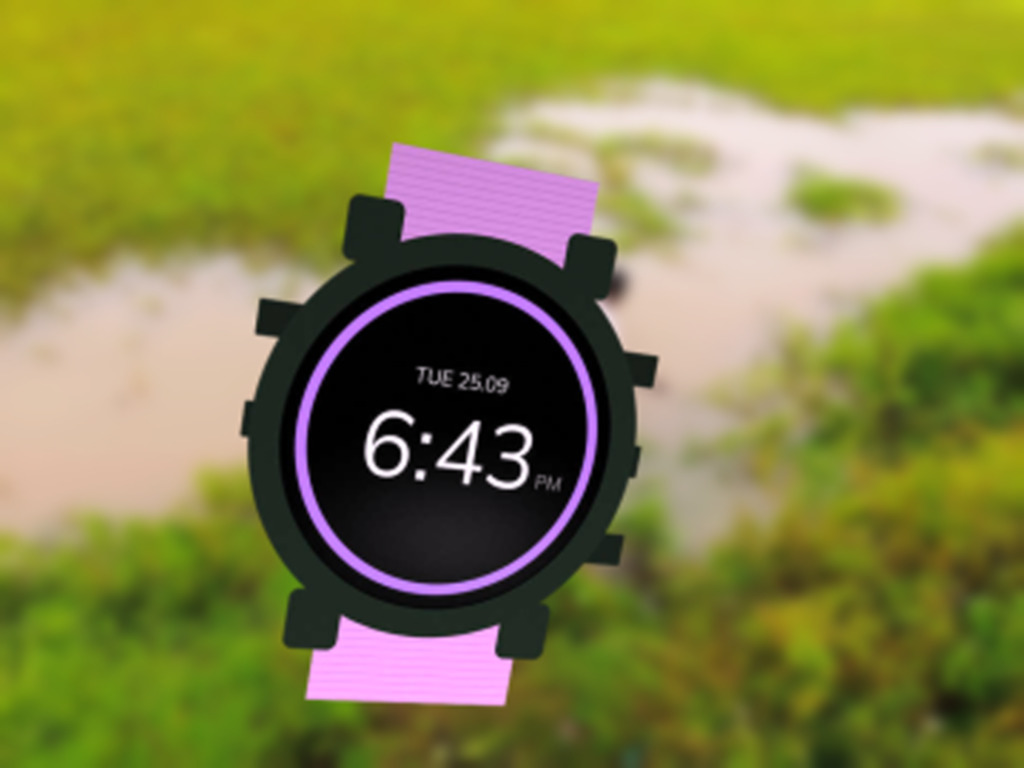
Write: 6:43
